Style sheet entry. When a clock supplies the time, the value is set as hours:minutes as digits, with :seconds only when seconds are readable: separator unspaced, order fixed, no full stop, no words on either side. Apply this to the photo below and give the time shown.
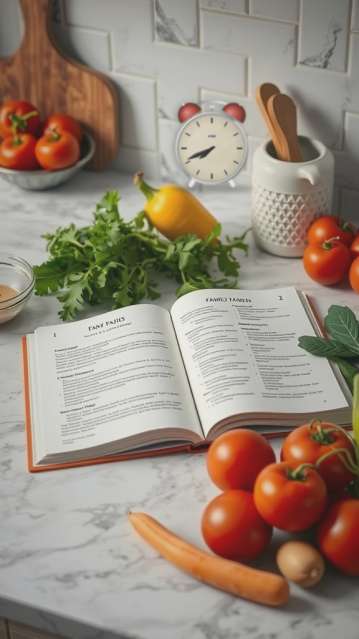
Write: 7:41
